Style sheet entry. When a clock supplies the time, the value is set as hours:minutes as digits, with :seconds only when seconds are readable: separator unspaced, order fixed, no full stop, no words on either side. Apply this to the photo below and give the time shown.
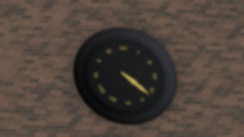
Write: 4:22
